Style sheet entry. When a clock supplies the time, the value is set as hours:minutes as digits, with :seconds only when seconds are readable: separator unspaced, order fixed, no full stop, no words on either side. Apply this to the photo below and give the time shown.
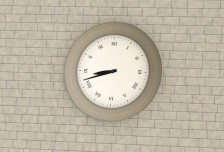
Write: 8:42
